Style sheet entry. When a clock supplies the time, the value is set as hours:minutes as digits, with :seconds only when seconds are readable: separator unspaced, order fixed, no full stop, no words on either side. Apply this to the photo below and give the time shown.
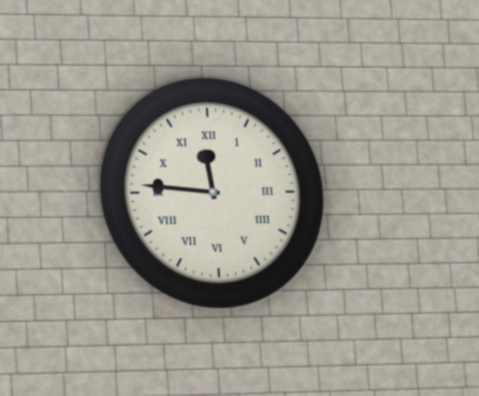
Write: 11:46
